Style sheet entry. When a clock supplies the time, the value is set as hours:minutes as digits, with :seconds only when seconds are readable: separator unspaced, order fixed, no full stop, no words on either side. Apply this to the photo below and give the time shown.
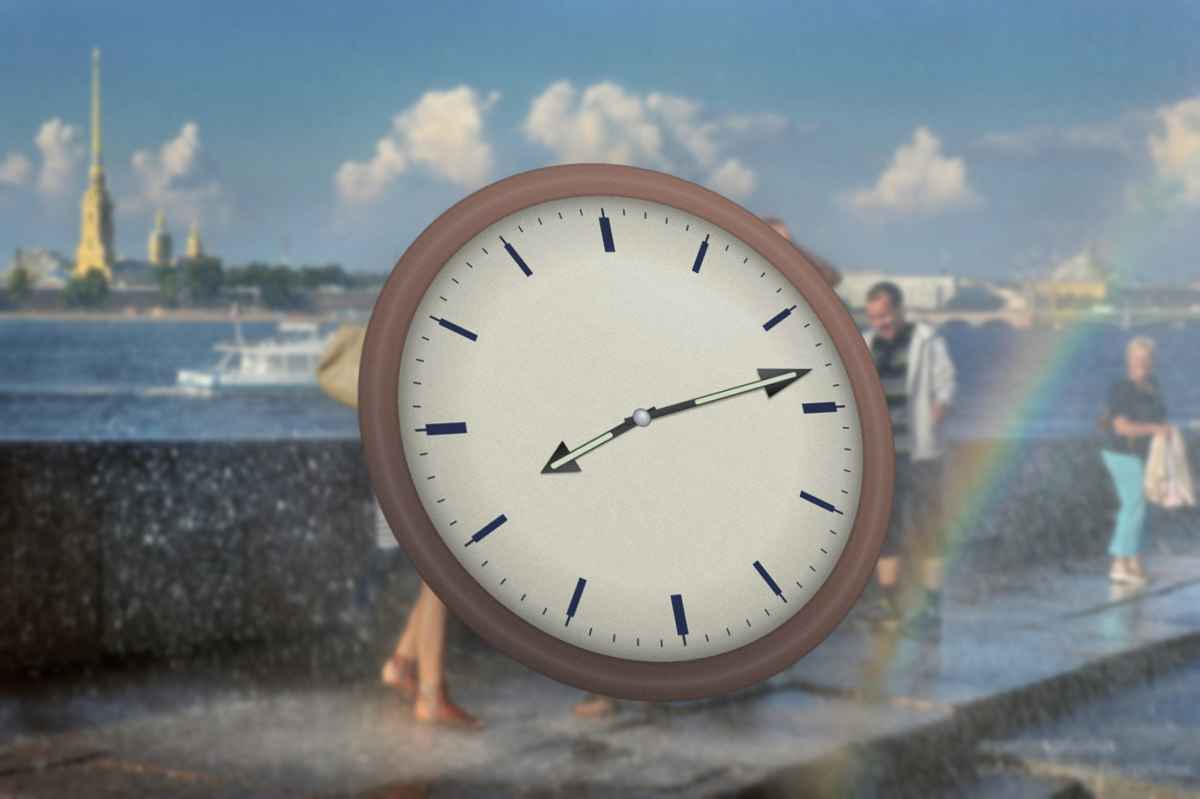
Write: 8:13
